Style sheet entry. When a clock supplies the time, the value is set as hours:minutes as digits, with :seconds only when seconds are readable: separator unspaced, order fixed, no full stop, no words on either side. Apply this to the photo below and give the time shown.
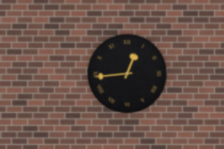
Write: 12:44
